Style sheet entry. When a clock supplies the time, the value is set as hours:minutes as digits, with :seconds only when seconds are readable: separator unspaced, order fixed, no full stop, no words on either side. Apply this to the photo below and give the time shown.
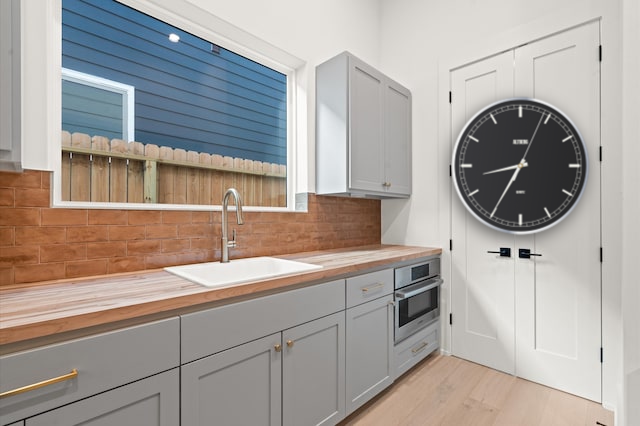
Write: 8:35:04
